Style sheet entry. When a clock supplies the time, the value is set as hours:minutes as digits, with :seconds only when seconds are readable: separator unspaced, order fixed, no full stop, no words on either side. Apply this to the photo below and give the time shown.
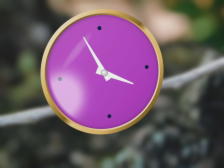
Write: 3:56
